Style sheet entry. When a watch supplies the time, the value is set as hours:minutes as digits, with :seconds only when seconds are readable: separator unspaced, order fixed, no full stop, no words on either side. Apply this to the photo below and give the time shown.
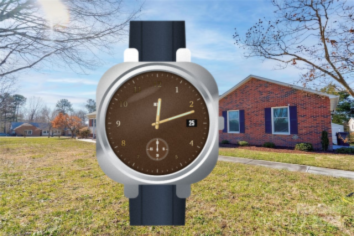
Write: 12:12
